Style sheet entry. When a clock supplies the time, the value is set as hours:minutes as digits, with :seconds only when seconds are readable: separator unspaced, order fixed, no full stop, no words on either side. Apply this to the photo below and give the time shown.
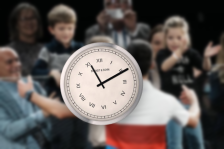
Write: 11:11
